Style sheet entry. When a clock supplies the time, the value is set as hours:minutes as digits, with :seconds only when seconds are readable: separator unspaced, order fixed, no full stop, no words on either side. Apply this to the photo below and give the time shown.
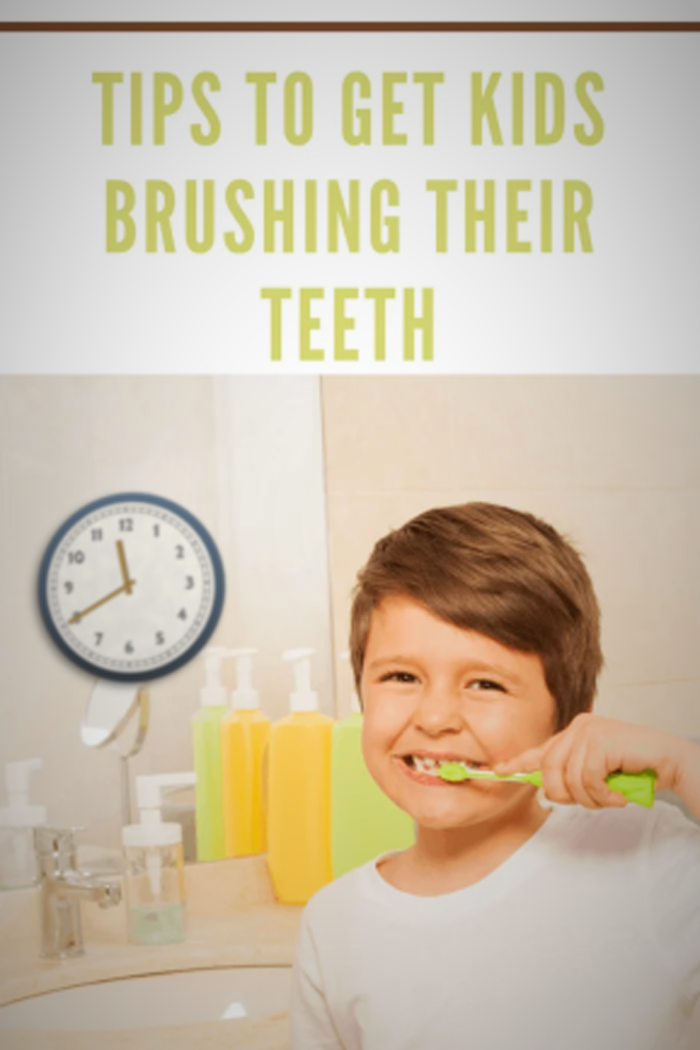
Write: 11:40
